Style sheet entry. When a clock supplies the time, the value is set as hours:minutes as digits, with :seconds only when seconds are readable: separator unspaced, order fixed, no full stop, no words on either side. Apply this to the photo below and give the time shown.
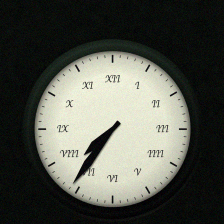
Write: 7:36
